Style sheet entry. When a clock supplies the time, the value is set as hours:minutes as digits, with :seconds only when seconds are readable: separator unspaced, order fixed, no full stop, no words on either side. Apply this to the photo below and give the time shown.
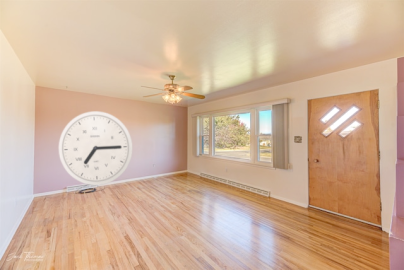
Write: 7:15
